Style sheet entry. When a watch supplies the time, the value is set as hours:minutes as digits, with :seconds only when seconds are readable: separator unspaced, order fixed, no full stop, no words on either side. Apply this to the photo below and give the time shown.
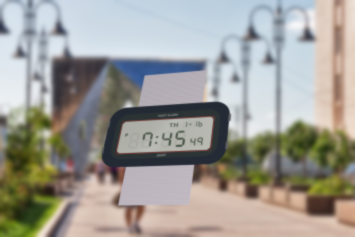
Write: 7:45
